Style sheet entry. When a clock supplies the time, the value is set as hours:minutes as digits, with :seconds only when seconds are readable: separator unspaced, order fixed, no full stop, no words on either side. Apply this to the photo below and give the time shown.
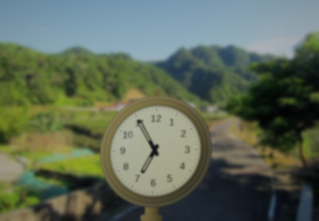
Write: 6:55
